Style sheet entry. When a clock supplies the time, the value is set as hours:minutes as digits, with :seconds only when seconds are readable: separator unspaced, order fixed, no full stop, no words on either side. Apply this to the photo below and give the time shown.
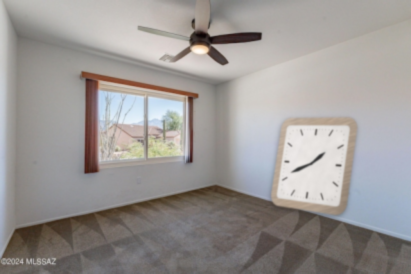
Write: 1:41
